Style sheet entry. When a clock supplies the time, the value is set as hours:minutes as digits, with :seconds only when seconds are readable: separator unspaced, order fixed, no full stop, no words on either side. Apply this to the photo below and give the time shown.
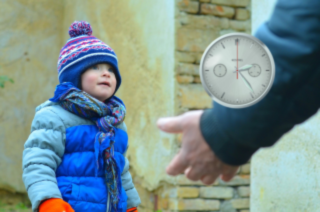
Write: 2:24
